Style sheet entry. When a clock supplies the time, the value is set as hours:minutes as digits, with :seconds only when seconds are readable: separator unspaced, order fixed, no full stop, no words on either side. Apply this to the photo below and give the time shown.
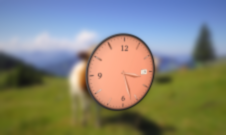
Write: 3:27
